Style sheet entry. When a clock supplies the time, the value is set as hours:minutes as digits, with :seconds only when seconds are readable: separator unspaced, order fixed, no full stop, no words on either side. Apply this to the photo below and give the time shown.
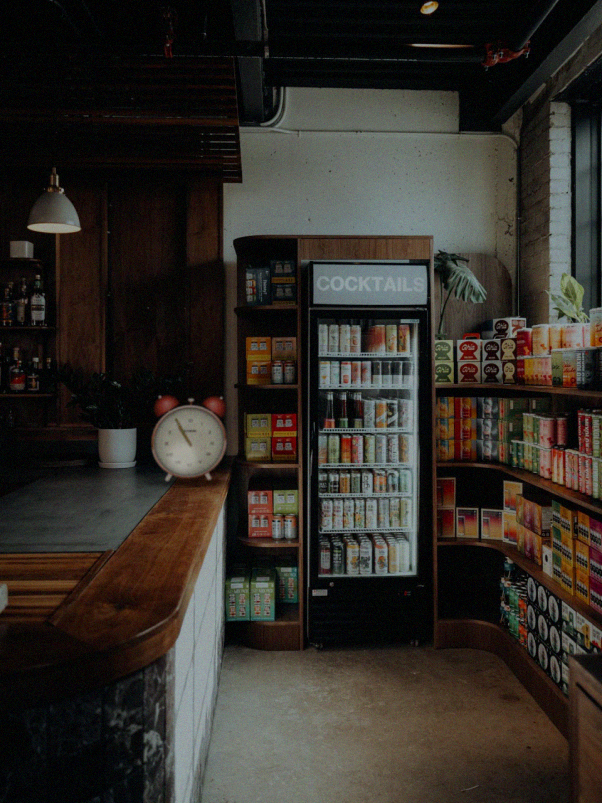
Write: 10:55
